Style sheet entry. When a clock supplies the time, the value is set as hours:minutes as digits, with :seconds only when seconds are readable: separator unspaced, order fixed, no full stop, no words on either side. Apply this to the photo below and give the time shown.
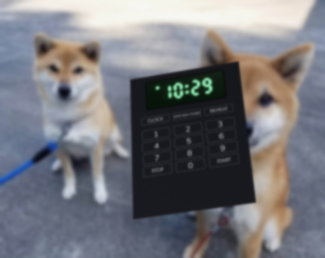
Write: 10:29
